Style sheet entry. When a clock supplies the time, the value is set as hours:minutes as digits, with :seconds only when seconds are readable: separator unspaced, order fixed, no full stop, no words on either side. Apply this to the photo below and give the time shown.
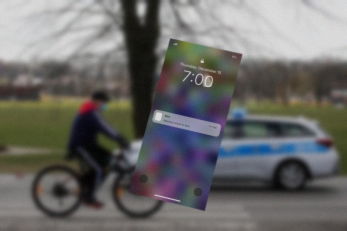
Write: 7:00
